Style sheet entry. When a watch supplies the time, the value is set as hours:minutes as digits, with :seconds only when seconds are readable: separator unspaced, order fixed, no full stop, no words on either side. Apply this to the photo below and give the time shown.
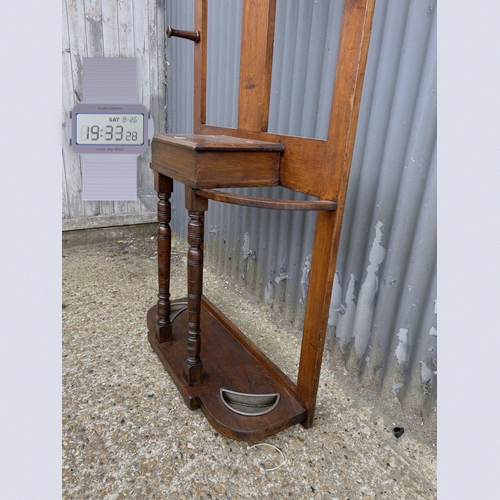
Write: 19:33:28
